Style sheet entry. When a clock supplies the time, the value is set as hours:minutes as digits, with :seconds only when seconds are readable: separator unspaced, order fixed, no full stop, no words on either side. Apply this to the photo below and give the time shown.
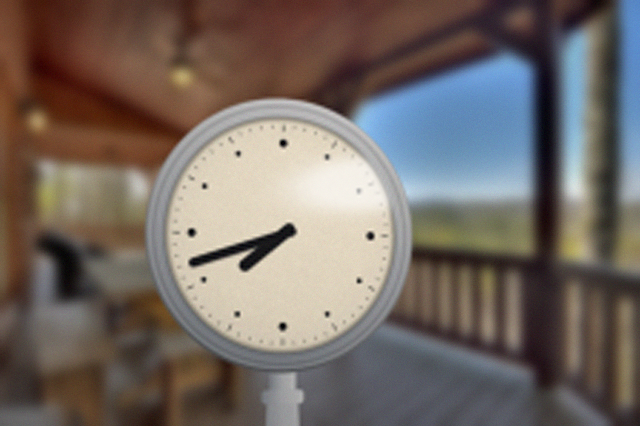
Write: 7:42
